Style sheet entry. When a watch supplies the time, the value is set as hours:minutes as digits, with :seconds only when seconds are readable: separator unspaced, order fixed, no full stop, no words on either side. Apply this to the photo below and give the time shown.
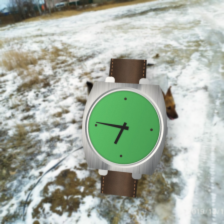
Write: 6:46
